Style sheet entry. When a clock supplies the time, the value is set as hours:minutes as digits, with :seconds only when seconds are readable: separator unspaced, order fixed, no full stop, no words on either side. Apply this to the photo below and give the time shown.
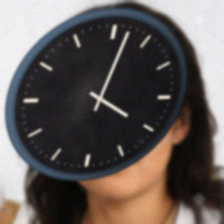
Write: 4:02
